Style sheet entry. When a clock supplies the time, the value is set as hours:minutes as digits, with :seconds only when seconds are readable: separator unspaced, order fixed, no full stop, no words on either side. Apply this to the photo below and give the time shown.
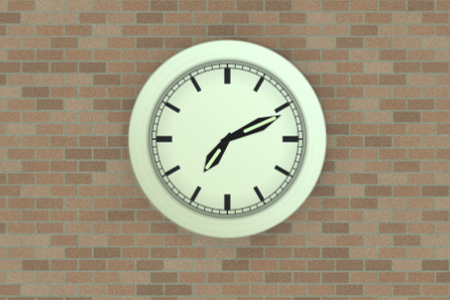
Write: 7:11
